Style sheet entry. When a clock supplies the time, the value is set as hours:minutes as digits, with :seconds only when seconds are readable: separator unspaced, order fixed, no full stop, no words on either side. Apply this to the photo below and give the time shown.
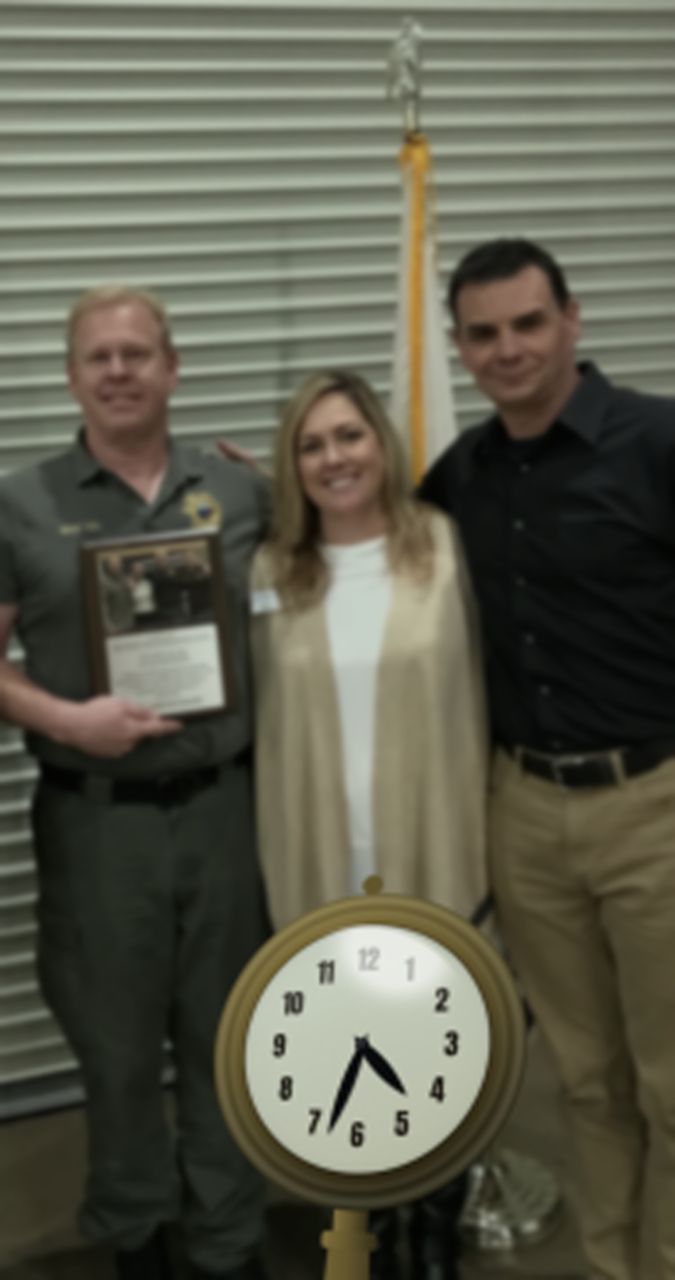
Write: 4:33
